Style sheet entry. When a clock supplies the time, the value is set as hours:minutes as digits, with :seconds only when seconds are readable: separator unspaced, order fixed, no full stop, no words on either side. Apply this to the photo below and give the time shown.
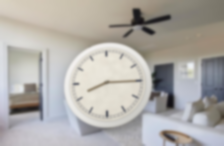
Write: 8:15
